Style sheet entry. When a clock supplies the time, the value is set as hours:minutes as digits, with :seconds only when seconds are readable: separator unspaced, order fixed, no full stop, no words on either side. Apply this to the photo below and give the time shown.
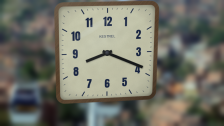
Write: 8:19
